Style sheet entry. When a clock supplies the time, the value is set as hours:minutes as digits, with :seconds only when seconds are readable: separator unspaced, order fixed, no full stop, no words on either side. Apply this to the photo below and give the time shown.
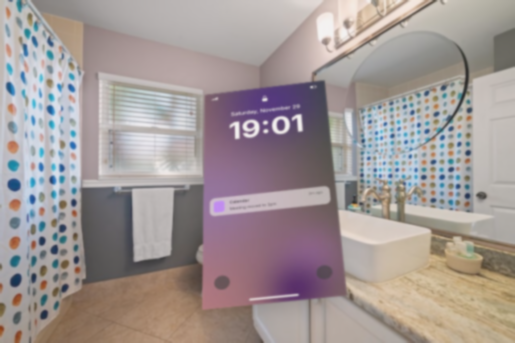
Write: 19:01
